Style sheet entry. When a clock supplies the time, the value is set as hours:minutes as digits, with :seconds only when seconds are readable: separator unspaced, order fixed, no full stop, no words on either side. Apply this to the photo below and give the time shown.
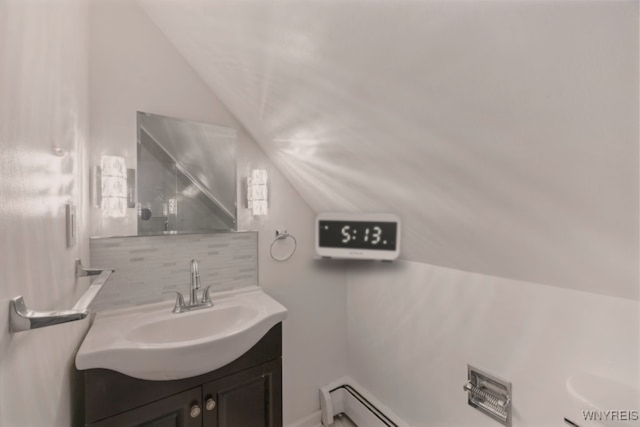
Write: 5:13
